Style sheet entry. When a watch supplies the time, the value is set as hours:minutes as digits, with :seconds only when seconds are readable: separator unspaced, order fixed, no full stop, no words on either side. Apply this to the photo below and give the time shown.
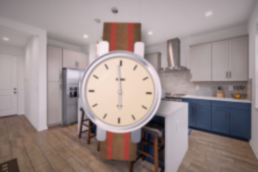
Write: 5:59
